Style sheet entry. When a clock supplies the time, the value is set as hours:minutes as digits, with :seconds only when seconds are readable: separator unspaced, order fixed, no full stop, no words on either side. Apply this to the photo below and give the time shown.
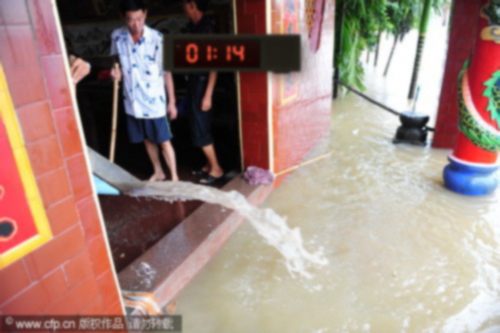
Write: 1:14
